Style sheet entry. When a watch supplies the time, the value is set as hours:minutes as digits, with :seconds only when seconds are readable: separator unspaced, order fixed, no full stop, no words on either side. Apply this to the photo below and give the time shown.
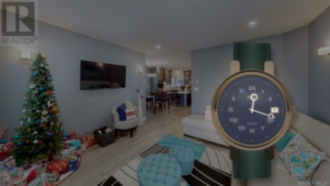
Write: 12:18
